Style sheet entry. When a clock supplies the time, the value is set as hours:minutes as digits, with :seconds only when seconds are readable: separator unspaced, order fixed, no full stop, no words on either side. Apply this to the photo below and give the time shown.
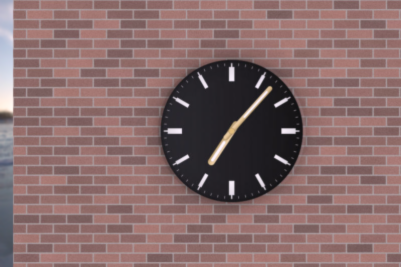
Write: 7:07
